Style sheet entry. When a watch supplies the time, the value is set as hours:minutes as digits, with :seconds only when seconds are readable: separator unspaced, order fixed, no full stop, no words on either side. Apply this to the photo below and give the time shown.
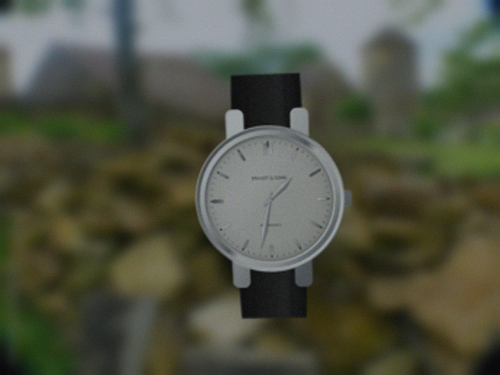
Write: 1:32
